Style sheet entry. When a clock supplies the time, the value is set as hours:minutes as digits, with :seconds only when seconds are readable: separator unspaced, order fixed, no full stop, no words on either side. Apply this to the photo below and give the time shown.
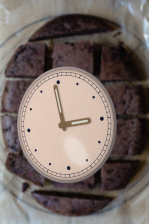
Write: 2:59
